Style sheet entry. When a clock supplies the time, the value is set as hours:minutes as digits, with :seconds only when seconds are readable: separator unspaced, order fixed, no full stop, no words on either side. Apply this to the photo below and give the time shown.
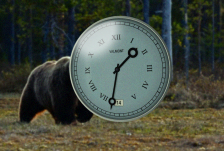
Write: 1:32
